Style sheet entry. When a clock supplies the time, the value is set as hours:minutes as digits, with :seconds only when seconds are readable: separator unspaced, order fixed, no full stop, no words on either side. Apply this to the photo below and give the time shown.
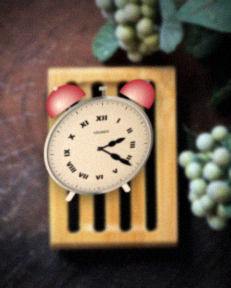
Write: 2:21
